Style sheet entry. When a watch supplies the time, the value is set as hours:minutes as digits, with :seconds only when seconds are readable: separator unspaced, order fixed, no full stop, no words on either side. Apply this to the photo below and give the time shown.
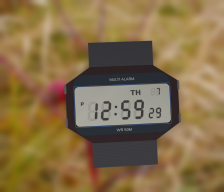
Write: 12:59:29
